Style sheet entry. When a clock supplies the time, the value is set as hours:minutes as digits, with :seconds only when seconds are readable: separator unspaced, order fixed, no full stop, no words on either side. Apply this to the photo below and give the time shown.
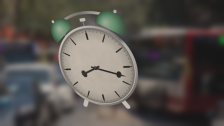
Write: 8:18
